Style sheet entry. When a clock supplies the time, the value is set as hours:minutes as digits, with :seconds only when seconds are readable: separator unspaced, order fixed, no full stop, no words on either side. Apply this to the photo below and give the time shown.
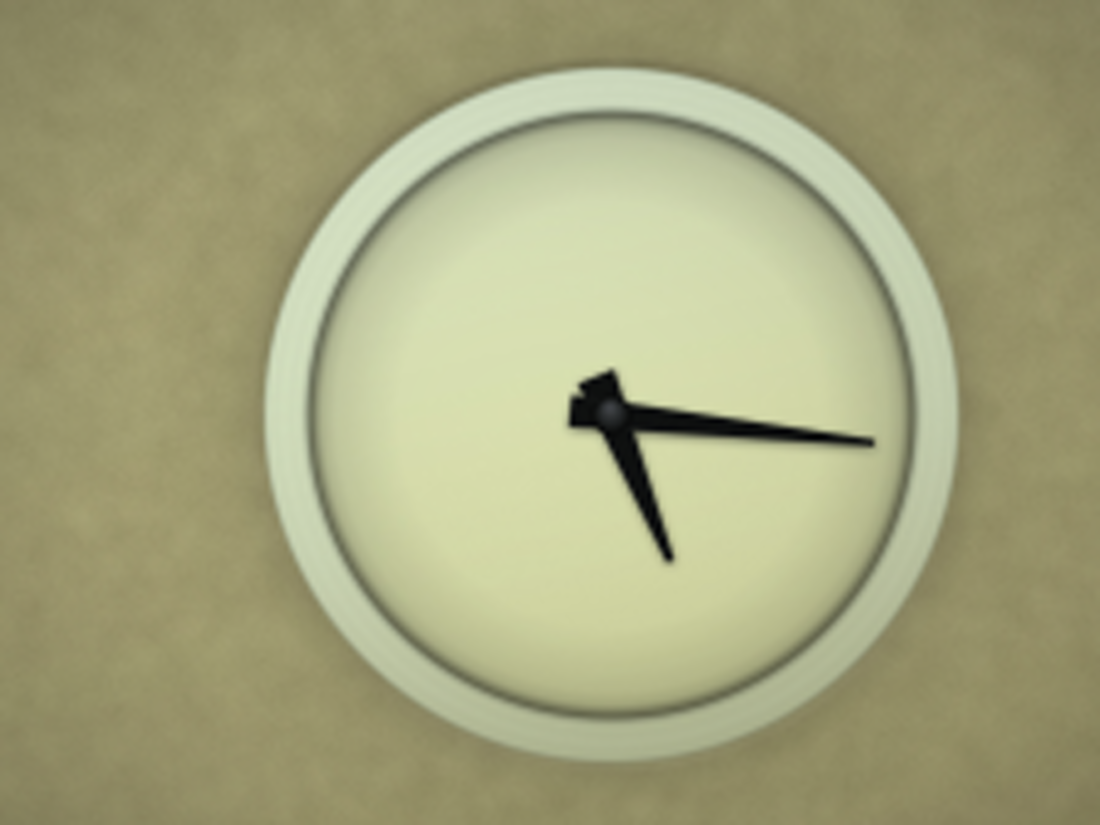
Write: 5:16
